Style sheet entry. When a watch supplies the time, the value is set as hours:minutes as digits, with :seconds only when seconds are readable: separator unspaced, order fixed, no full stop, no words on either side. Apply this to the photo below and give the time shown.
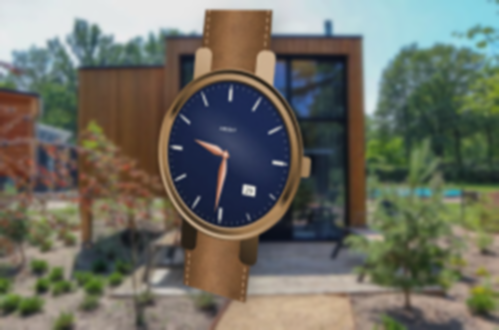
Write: 9:31
